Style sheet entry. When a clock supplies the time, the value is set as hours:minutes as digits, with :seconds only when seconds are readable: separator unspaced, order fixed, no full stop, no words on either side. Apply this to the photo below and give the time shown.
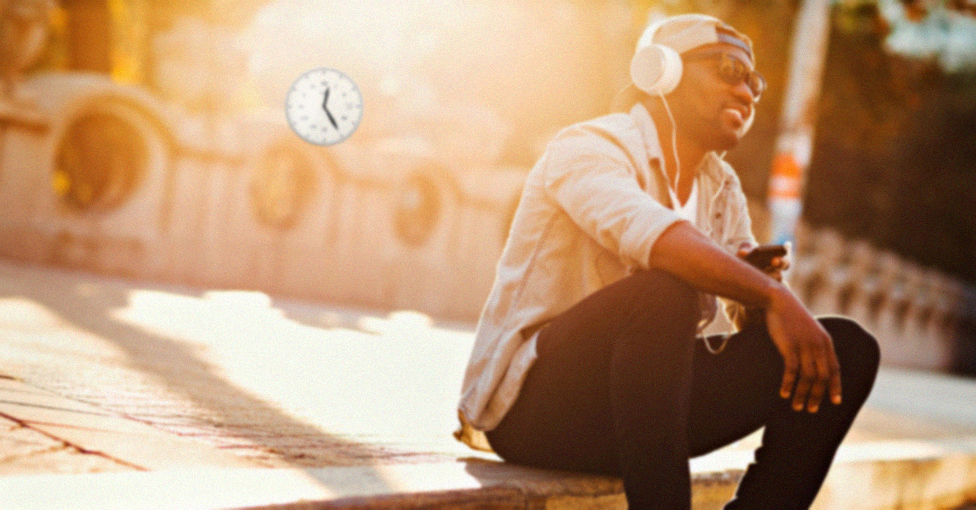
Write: 12:25
